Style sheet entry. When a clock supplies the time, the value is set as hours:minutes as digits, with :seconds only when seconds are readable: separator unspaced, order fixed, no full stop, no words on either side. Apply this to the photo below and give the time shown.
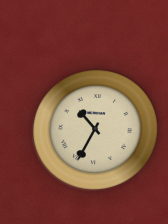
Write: 10:34
